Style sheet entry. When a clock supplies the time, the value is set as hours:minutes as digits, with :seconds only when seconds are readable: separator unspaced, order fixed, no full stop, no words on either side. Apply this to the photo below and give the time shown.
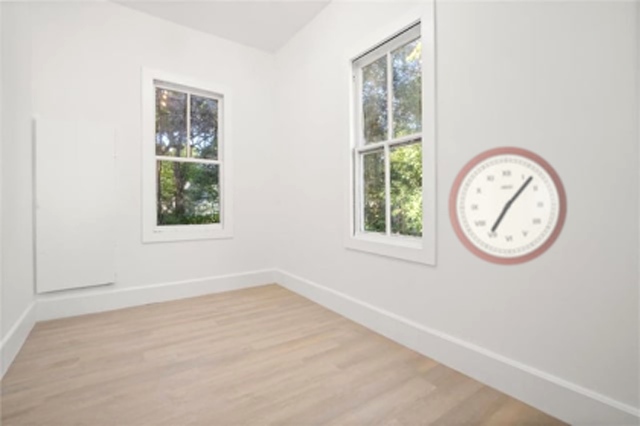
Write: 7:07
